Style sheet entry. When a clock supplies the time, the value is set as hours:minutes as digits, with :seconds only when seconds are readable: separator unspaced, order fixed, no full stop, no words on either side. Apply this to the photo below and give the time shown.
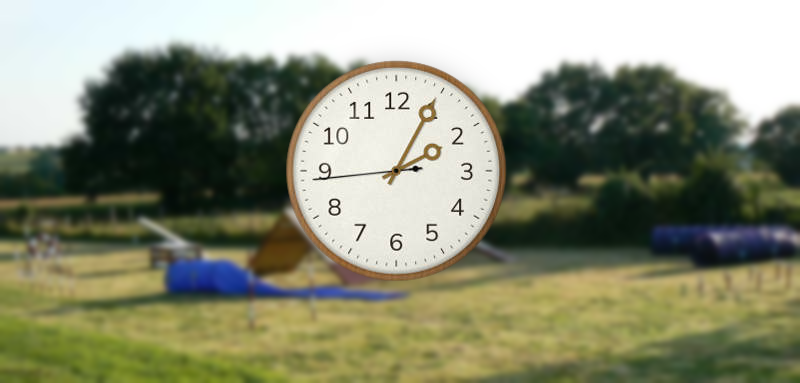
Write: 2:04:44
